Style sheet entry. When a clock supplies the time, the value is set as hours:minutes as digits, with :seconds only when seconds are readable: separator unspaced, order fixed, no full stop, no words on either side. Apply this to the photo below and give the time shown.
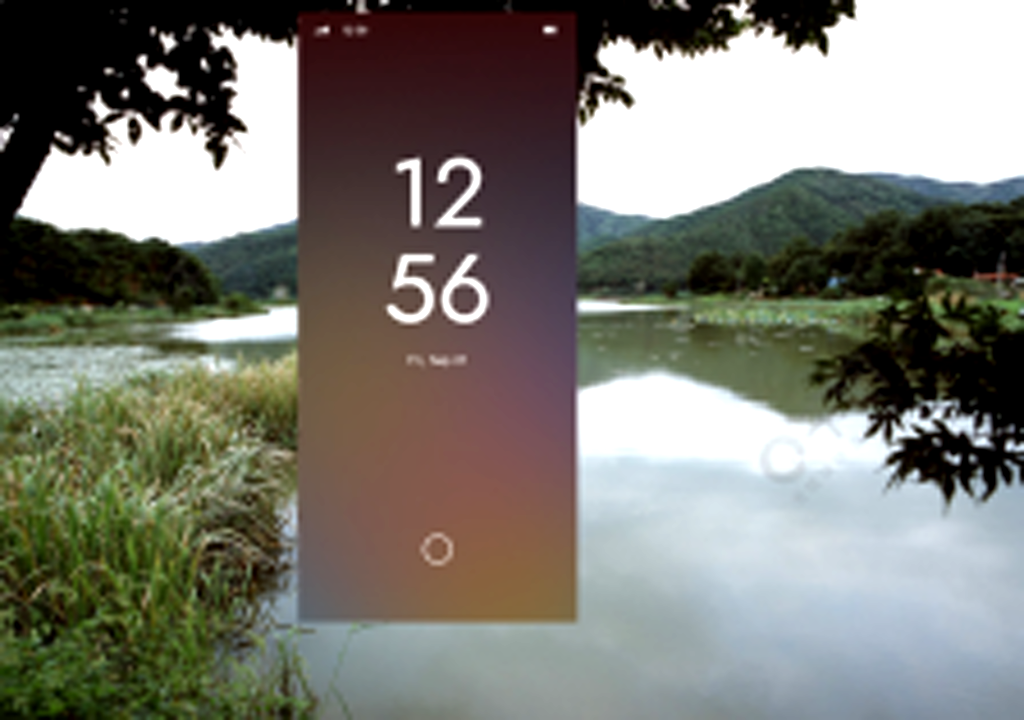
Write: 12:56
